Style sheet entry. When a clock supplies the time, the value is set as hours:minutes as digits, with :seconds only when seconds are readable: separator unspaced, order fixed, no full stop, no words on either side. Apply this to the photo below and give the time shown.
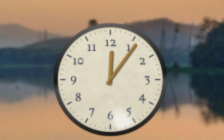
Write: 12:06
